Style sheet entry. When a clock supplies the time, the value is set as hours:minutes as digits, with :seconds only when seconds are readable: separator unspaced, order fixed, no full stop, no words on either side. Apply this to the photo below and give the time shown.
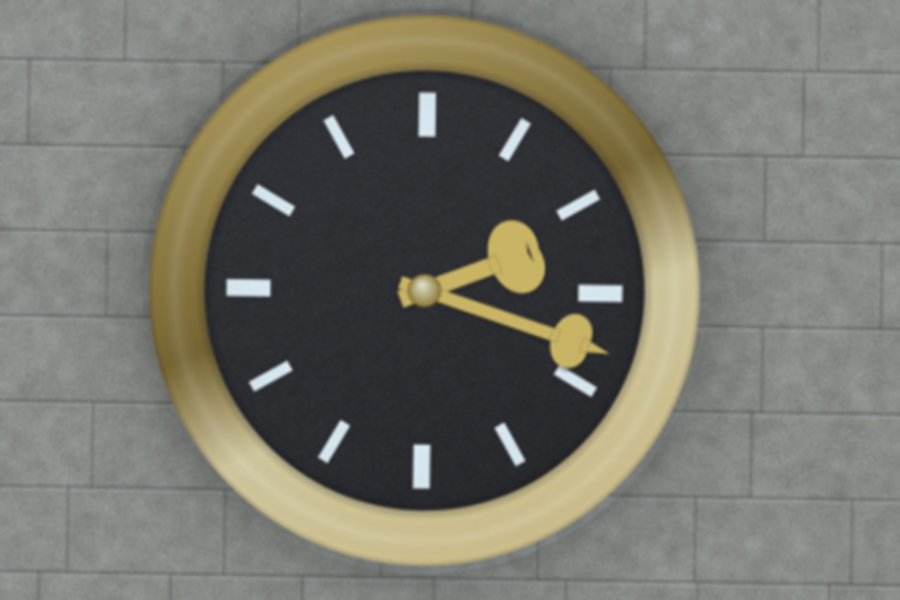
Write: 2:18
